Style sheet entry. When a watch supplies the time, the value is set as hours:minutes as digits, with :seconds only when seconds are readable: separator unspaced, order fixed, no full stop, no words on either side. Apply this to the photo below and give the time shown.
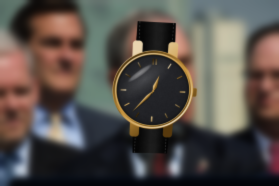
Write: 12:37
